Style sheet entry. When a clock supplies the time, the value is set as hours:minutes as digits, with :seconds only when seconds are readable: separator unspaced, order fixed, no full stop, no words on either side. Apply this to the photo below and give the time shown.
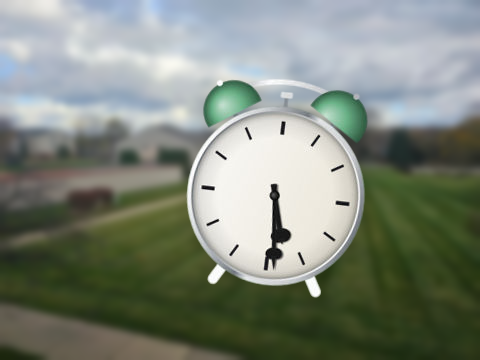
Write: 5:29
